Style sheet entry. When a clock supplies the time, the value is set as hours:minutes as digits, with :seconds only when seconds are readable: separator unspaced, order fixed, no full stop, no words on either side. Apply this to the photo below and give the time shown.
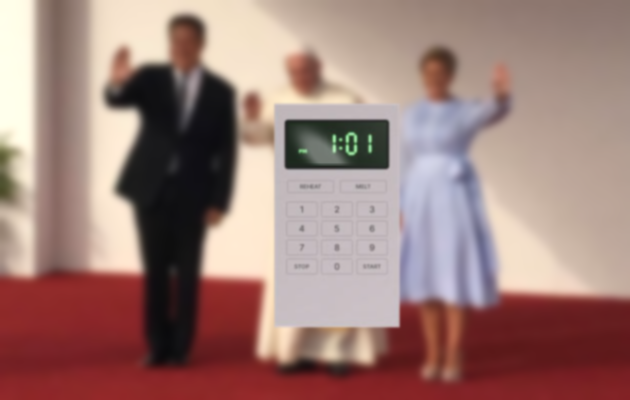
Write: 1:01
